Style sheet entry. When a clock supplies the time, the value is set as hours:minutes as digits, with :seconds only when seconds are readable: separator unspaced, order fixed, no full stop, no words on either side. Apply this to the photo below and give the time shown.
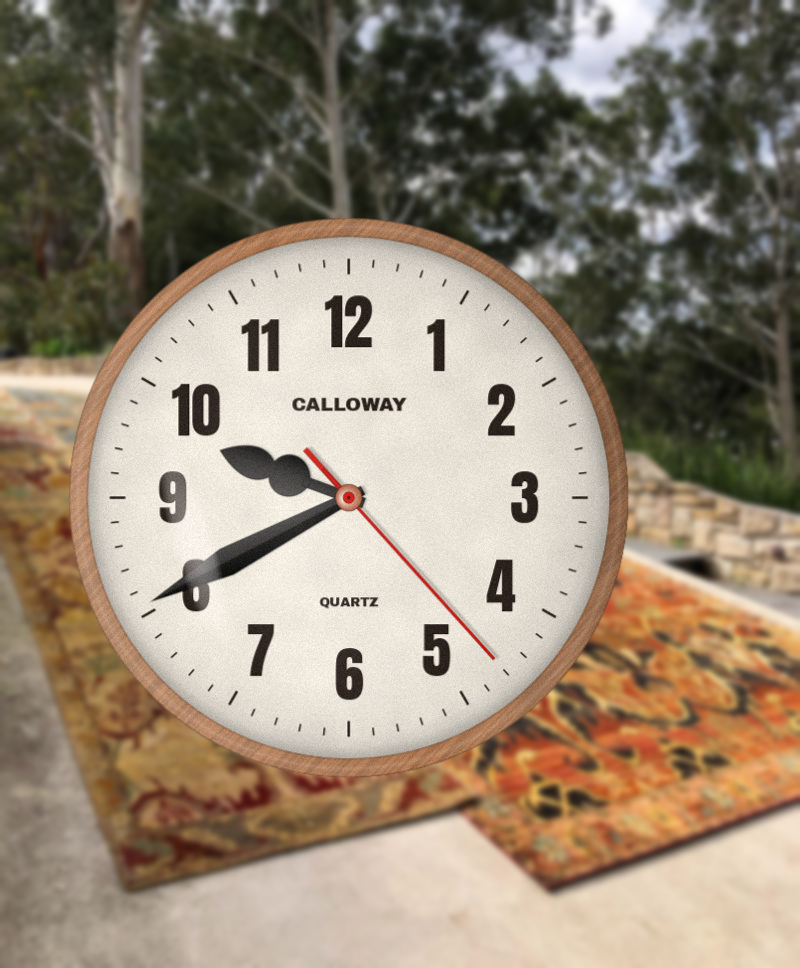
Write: 9:40:23
